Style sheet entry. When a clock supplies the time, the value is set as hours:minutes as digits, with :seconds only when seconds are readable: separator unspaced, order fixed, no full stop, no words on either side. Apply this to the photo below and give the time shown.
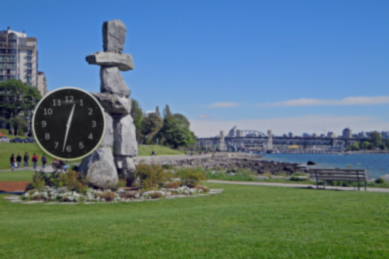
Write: 12:32
